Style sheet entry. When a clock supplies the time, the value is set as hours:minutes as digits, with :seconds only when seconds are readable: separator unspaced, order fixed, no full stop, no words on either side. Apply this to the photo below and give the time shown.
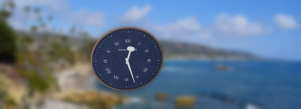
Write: 12:27
